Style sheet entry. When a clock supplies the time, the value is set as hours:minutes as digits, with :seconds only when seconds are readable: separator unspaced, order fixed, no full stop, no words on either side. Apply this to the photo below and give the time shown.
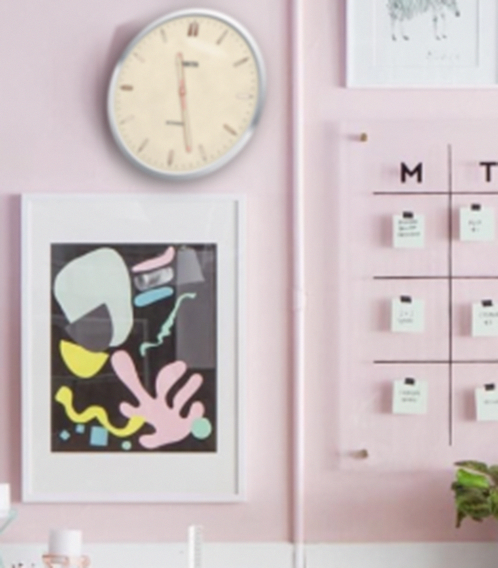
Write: 11:27
